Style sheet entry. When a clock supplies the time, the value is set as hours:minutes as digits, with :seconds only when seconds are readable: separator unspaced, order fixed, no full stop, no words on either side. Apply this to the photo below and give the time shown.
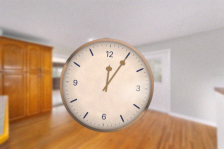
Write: 12:05
